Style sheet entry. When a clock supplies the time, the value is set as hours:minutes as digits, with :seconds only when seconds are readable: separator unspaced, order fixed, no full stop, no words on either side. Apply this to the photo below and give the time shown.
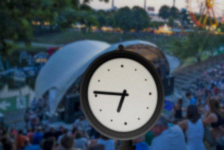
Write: 6:46
